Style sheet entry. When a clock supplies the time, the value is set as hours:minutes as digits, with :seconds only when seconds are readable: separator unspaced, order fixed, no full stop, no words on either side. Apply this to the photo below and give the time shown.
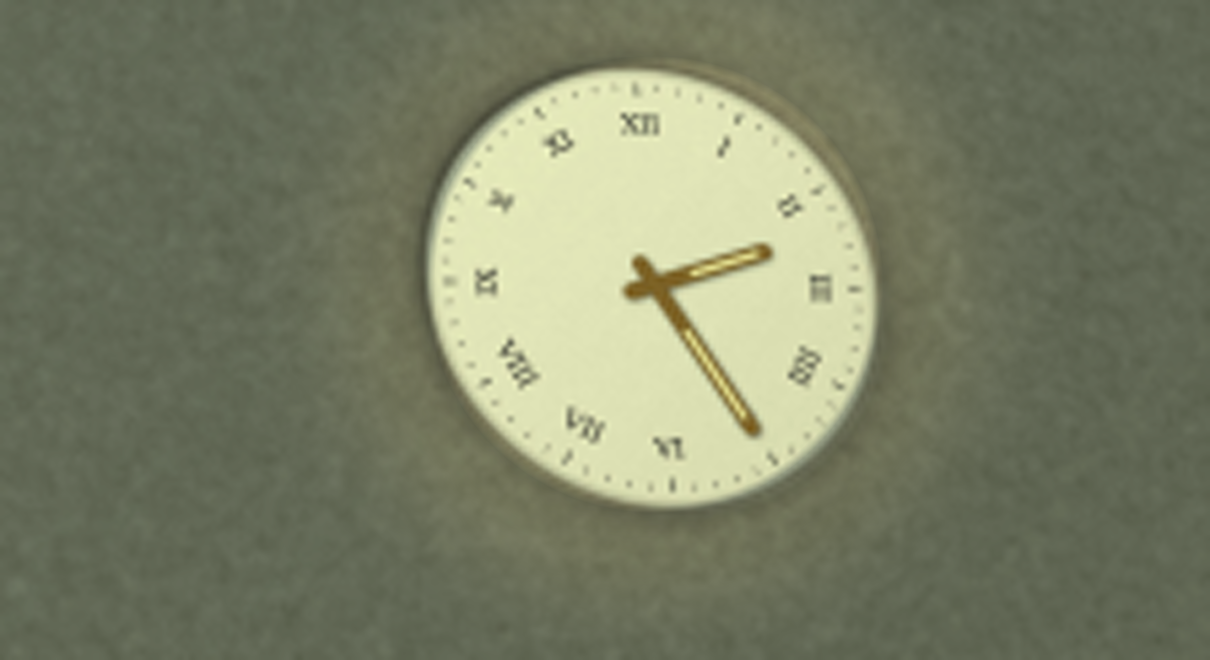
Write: 2:25
